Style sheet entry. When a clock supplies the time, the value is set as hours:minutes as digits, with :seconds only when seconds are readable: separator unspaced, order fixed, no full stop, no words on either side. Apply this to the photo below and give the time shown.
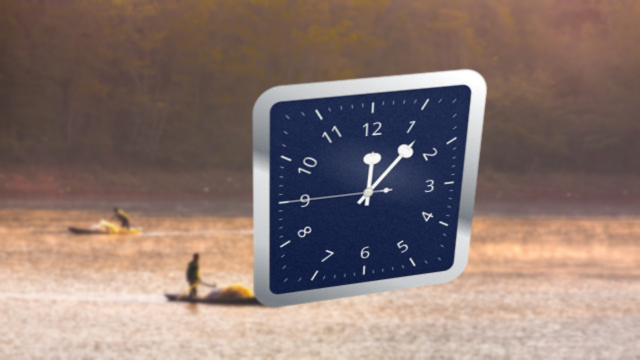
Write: 12:06:45
